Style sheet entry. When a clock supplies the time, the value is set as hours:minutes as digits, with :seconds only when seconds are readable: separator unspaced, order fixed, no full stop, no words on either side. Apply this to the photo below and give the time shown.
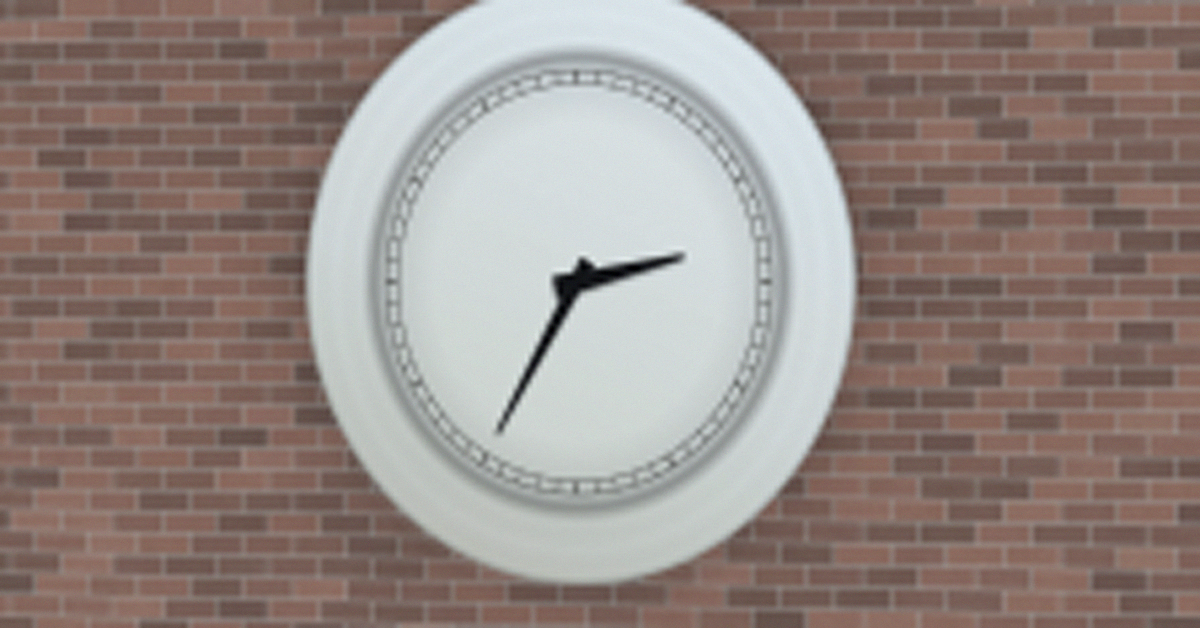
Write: 2:35
